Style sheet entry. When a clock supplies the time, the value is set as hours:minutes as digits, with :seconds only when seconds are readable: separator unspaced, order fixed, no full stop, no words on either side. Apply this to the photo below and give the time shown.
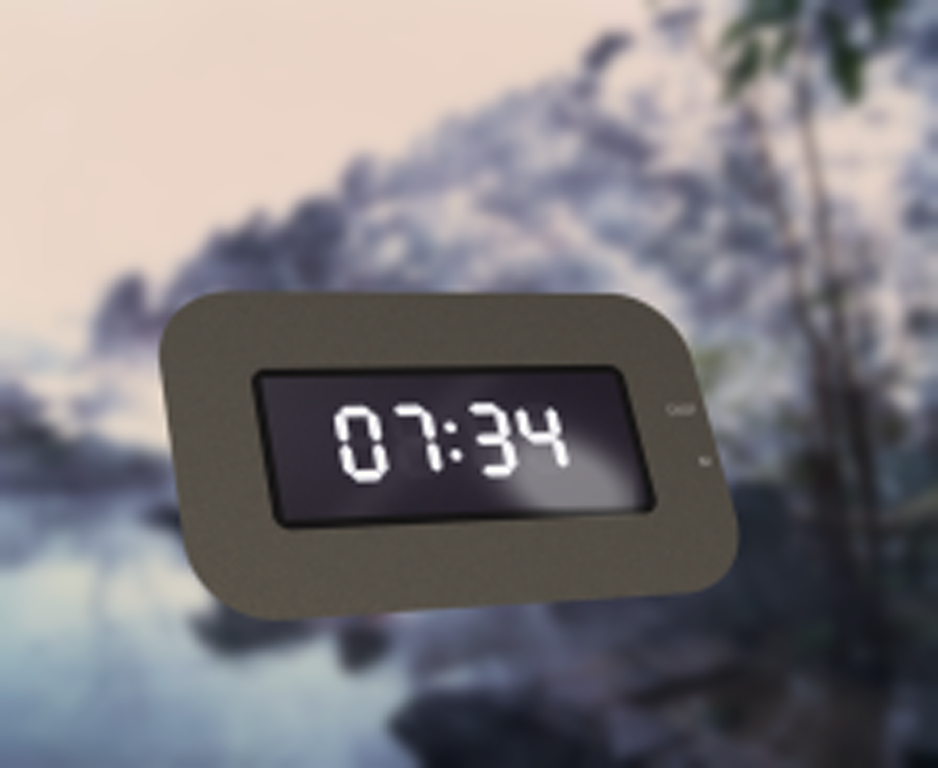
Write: 7:34
